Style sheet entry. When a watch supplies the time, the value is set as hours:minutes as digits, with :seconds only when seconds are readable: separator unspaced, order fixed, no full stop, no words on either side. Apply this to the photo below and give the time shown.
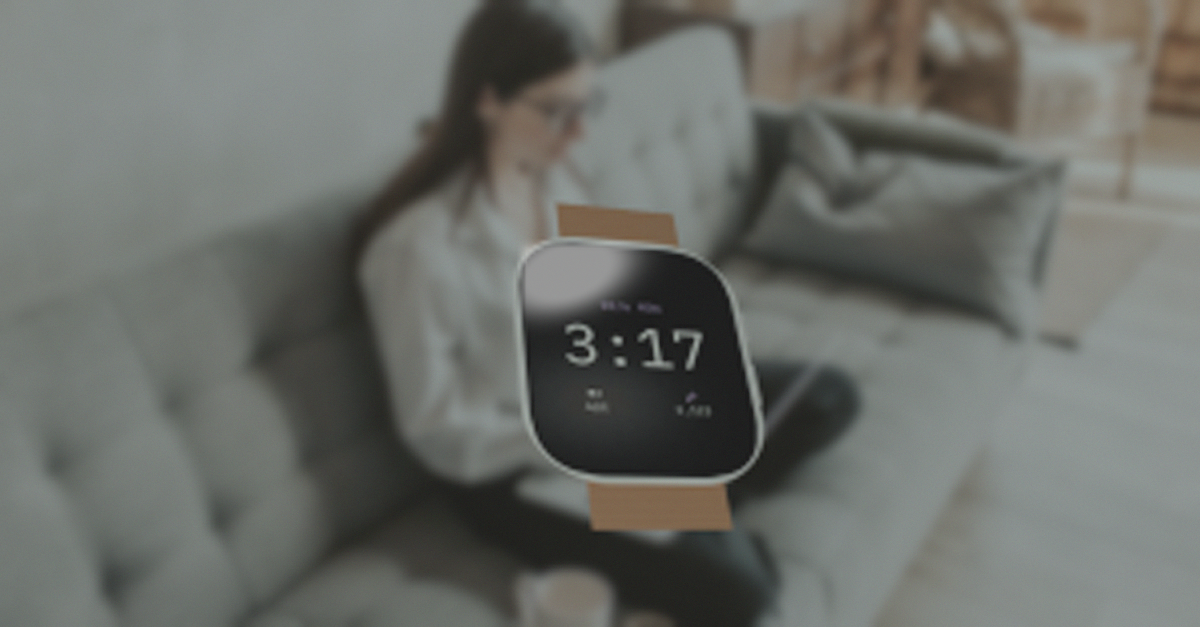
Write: 3:17
